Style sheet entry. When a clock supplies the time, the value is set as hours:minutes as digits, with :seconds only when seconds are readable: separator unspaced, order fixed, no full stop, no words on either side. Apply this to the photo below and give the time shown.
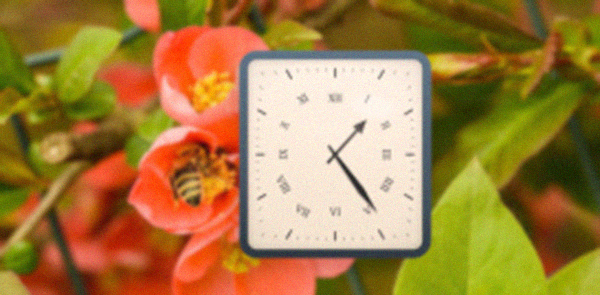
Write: 1:24
